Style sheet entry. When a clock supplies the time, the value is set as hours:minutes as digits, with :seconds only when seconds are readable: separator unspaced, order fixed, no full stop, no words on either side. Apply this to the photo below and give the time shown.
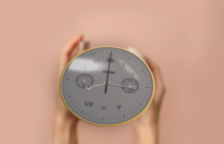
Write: 8:16
